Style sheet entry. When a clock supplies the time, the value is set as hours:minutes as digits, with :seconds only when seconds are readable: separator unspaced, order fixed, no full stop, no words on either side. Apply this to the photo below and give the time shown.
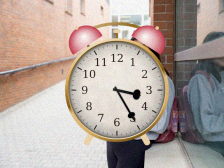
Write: 3:25
